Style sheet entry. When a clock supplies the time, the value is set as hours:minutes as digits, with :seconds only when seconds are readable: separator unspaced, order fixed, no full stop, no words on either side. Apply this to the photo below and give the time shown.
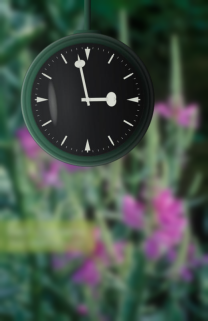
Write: 2:58
